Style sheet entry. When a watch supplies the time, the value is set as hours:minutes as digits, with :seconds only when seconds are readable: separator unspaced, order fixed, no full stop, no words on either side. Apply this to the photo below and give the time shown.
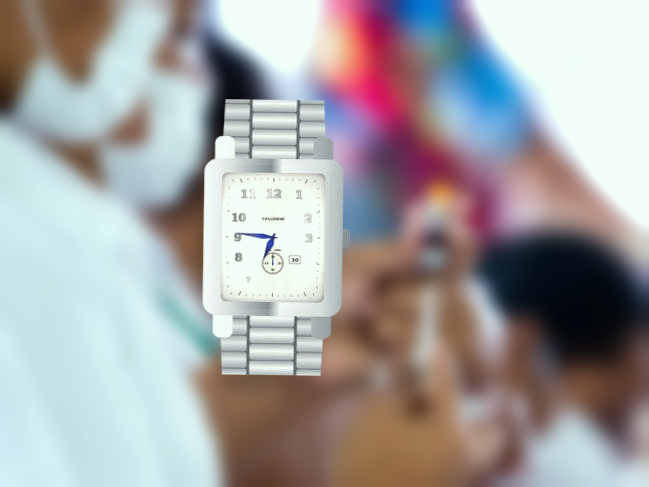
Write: 6:46
